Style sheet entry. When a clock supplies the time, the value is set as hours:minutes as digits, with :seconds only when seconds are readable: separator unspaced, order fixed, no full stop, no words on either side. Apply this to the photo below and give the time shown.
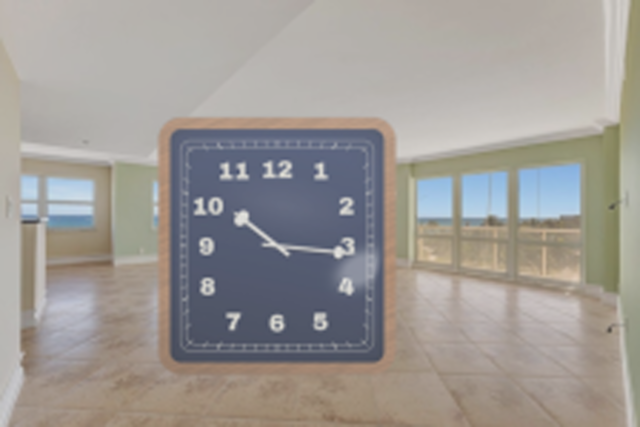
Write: 10:16
